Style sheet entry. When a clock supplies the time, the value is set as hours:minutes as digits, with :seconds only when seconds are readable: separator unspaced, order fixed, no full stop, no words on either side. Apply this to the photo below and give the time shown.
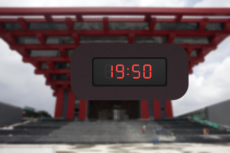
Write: 19:50
